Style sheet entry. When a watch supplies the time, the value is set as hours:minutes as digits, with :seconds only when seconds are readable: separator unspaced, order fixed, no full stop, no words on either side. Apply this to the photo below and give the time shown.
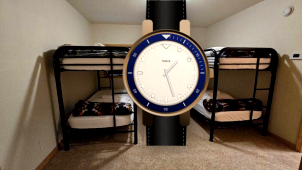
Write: 1:27
